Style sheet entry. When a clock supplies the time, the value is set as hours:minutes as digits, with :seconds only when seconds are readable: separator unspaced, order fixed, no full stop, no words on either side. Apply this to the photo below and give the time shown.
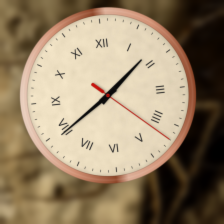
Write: 1:39:22
